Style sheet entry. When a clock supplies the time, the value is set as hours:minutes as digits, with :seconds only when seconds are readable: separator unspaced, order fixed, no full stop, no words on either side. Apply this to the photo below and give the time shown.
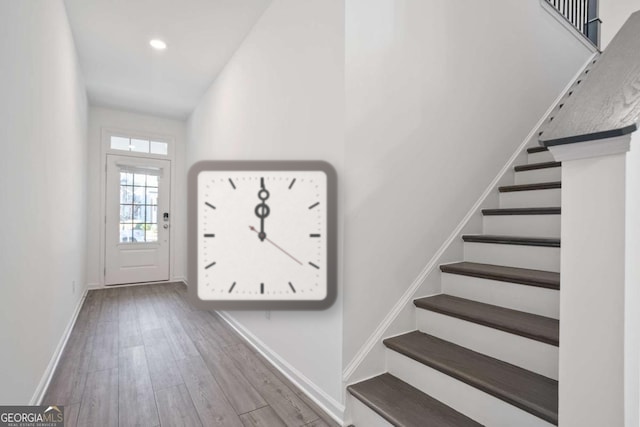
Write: 12:00:21
